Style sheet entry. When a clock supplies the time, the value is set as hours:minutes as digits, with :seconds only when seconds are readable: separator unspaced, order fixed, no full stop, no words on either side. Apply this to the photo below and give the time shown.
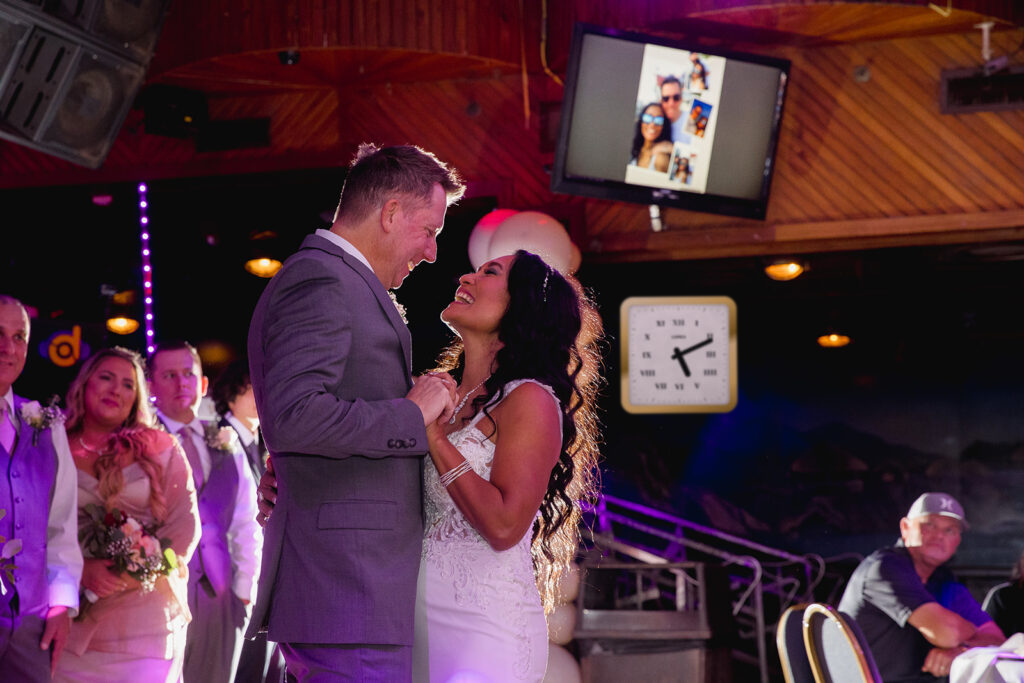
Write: 5:11
